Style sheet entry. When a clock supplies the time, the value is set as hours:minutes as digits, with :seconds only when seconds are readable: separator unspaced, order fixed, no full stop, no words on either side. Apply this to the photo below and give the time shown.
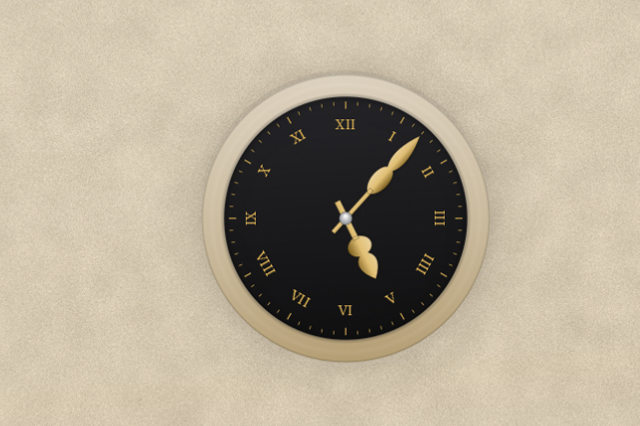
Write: 5:07
